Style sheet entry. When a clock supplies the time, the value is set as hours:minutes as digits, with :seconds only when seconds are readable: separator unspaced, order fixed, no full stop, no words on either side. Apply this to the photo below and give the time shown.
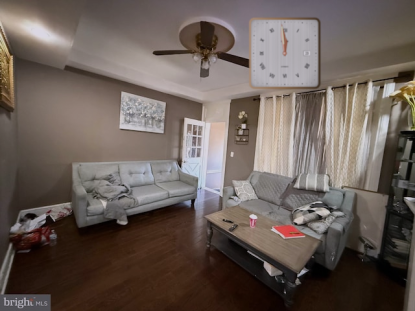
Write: 11:59
